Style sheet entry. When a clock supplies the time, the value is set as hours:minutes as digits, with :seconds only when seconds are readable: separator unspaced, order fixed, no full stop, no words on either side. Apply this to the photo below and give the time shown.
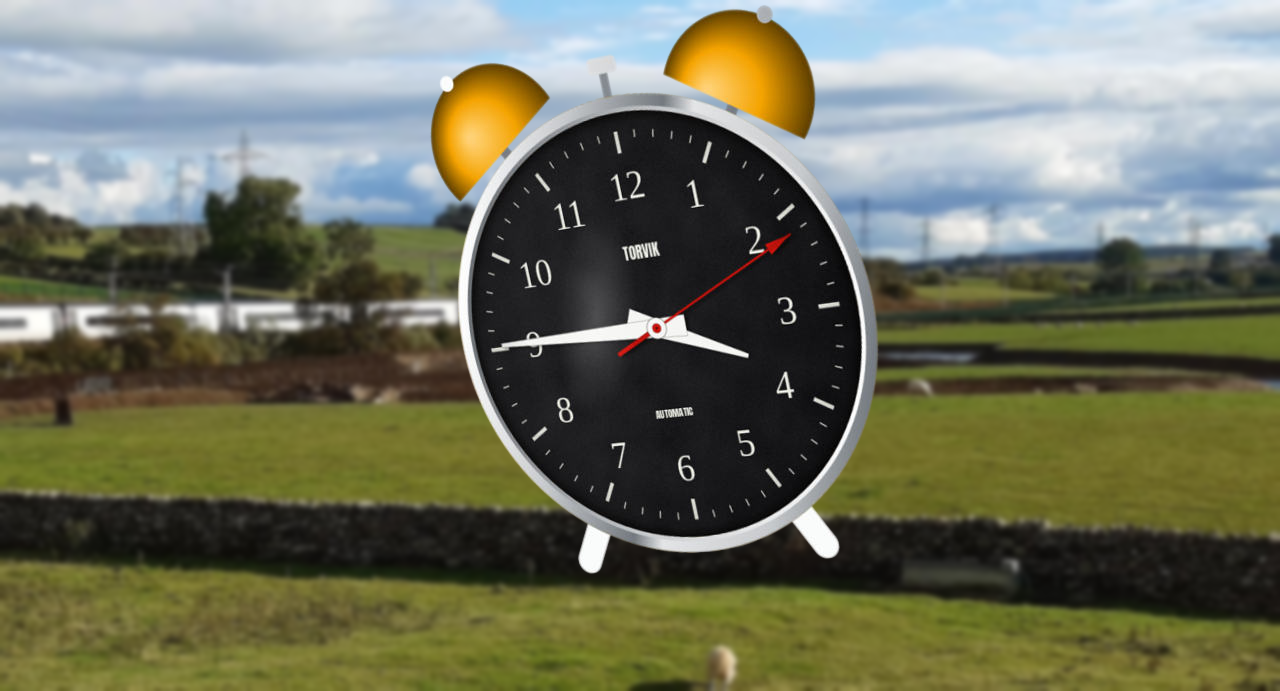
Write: 3:45:11
